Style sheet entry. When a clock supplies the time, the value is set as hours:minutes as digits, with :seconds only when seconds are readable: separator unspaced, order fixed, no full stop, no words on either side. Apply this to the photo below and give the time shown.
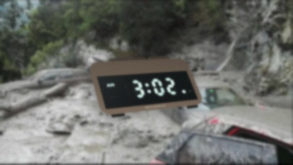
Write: 3:02
